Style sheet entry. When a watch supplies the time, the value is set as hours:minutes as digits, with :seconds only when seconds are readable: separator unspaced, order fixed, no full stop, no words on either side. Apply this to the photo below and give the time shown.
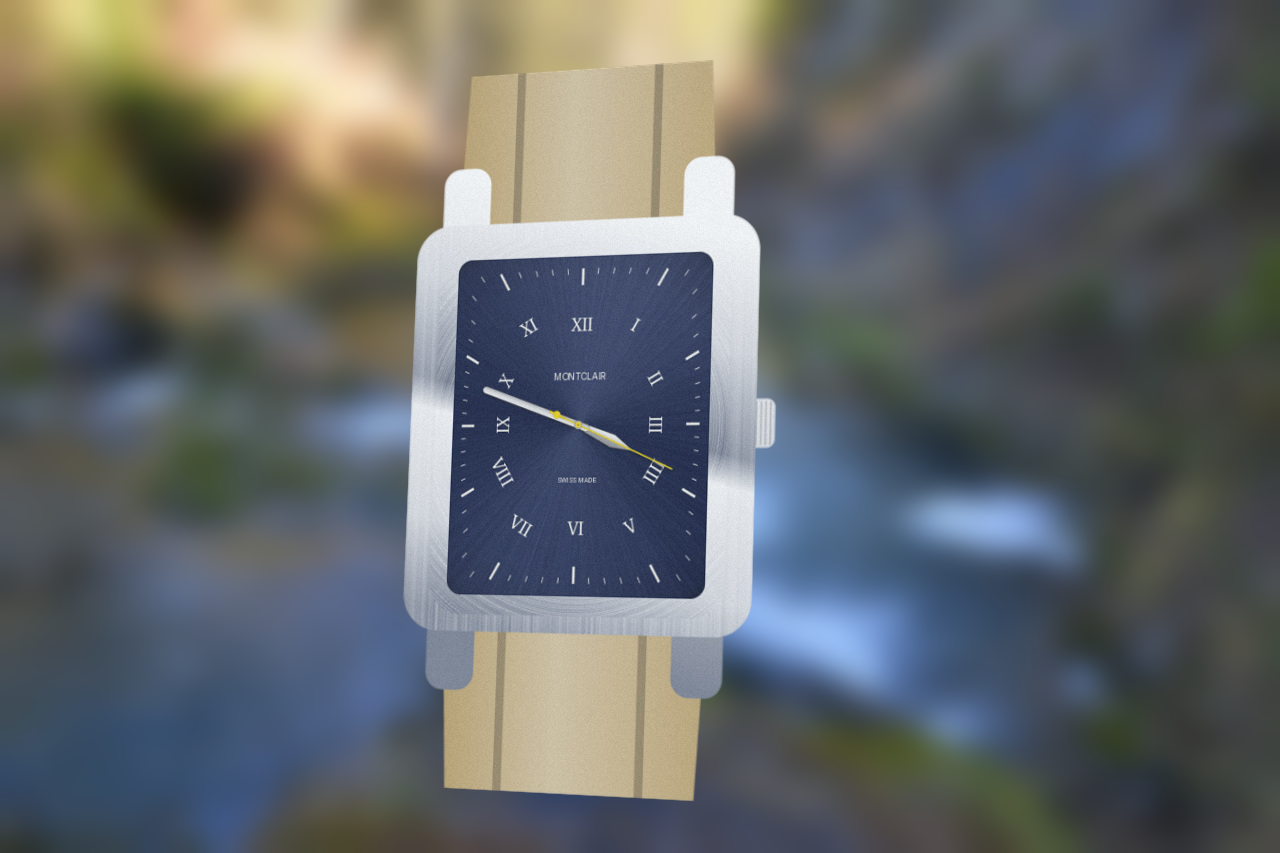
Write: 3:48:19
